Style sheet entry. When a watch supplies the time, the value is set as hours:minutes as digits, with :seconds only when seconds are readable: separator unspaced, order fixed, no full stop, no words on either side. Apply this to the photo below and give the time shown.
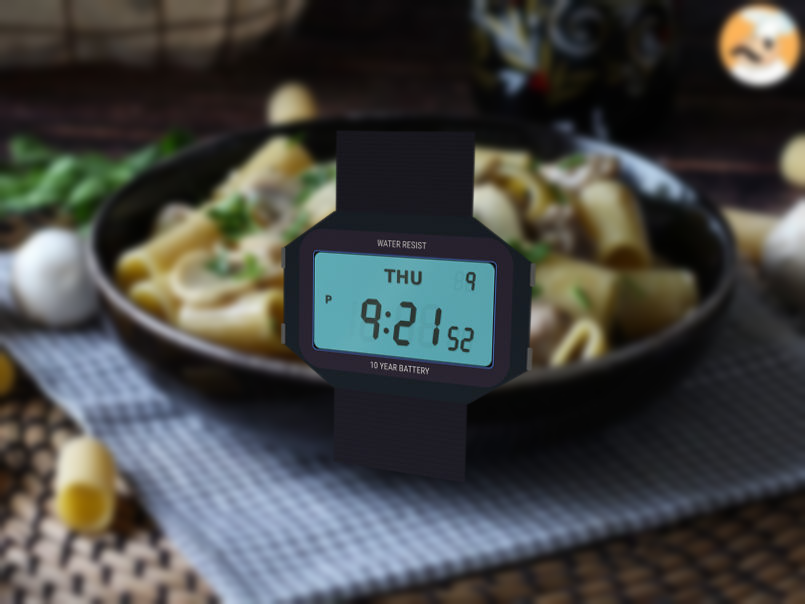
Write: 9:21:52
